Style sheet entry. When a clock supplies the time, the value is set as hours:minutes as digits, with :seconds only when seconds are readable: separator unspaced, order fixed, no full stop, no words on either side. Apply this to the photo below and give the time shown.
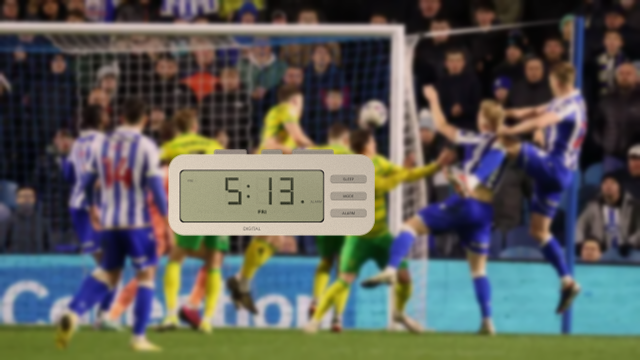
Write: 5:13
